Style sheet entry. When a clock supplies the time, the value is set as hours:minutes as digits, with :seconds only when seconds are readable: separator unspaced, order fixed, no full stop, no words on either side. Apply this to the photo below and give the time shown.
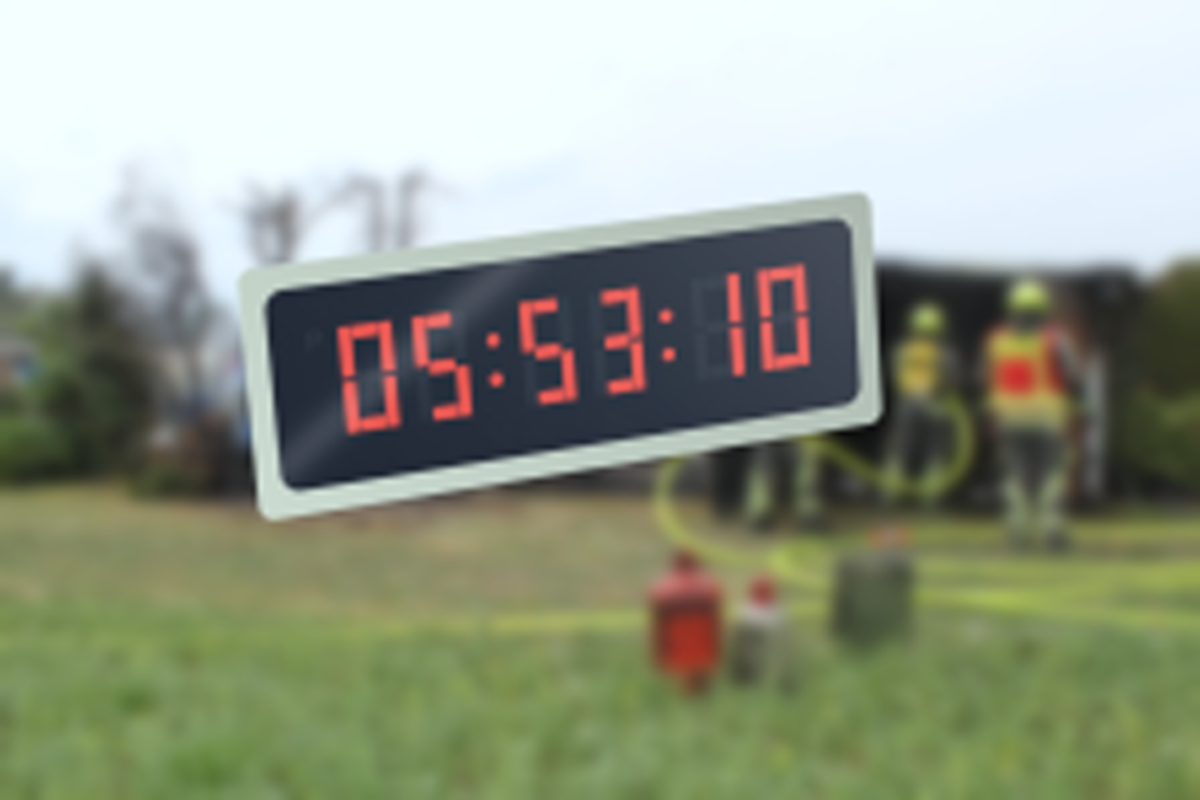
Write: 5:53:10
